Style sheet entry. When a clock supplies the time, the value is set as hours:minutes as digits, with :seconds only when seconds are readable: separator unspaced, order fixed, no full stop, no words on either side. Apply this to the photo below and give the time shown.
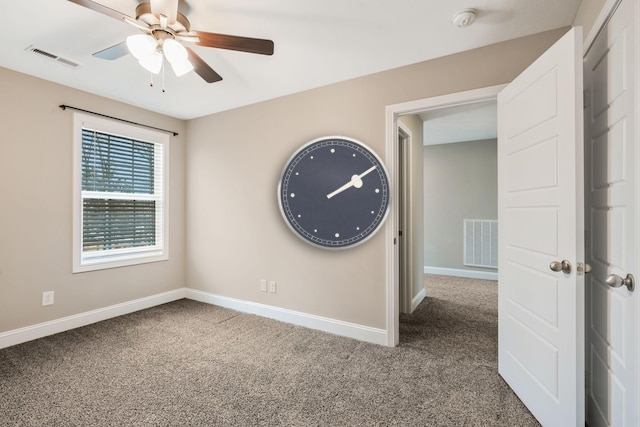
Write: 2:10
